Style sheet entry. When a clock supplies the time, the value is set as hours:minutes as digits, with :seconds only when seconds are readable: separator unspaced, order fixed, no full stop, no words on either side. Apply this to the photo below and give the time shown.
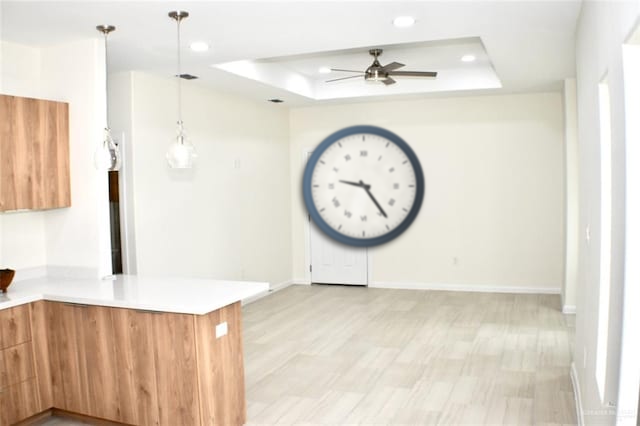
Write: 9:24
